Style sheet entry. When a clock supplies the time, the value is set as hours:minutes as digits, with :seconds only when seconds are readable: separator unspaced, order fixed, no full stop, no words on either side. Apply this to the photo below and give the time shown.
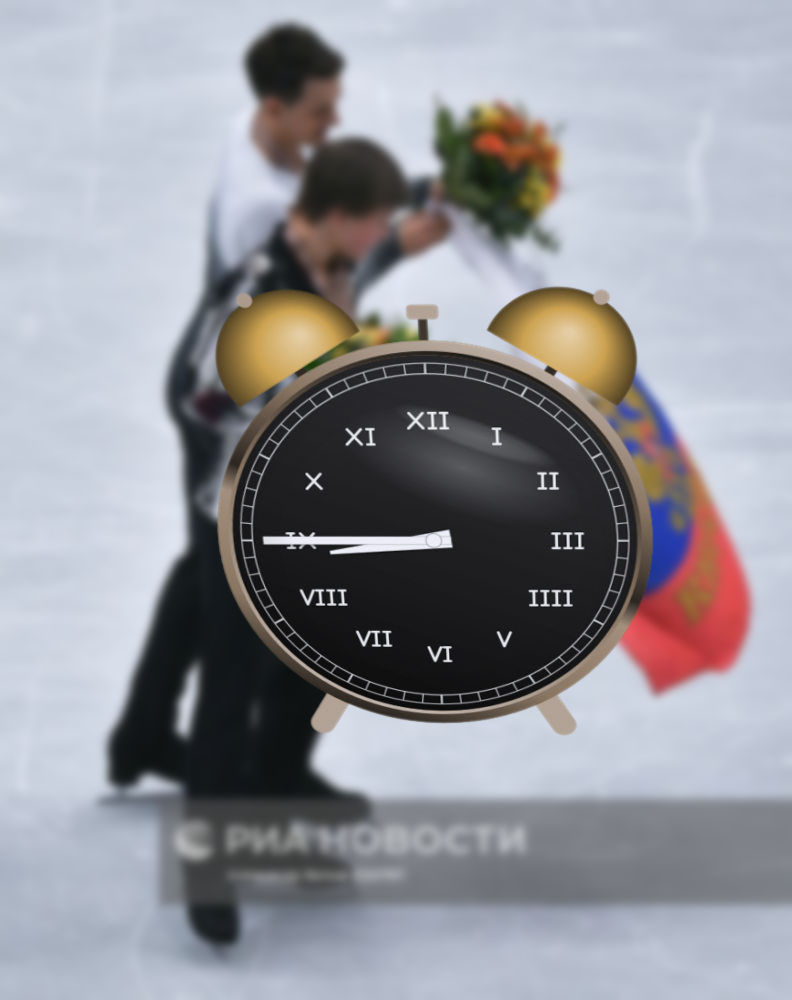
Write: 8:45
